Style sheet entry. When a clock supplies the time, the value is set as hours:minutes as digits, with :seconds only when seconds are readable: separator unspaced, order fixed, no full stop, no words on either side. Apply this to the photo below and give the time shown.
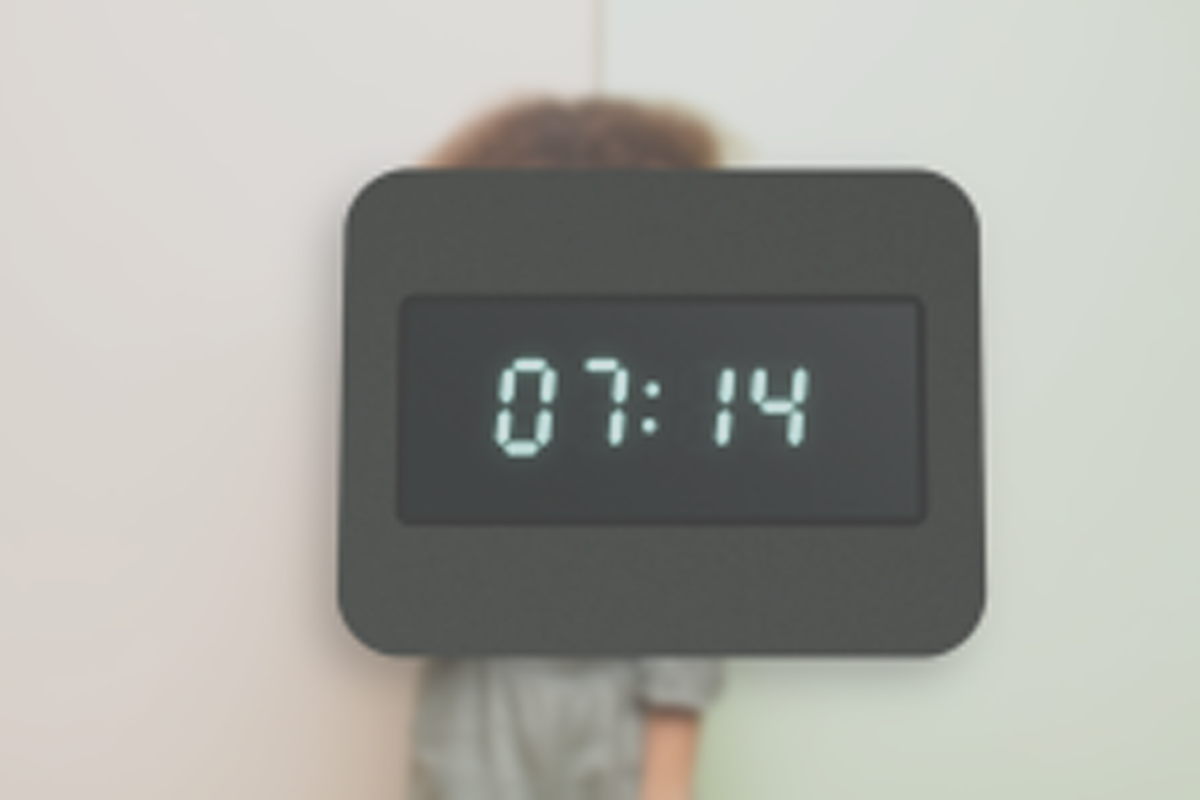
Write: 7:14
